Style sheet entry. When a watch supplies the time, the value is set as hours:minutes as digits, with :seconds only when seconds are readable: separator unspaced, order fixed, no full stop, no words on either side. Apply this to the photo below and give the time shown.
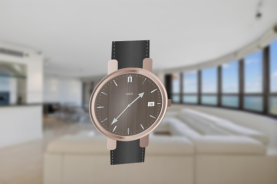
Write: 1:37
